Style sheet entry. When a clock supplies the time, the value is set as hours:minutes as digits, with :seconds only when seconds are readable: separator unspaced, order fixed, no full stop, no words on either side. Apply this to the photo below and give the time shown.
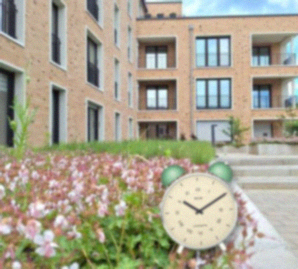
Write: 10:10
